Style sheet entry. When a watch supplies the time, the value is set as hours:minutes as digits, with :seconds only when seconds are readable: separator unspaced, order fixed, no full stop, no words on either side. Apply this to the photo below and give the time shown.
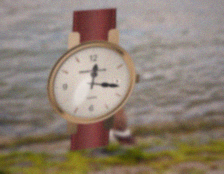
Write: 12:17
